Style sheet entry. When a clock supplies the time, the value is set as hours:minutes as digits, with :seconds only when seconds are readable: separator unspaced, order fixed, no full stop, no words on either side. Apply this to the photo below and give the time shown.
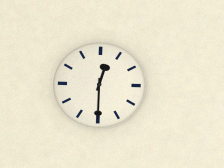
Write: 12:30
